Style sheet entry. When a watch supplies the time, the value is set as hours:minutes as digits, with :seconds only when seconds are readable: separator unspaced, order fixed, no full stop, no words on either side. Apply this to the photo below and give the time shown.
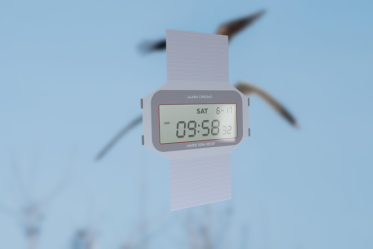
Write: 9:58:32
